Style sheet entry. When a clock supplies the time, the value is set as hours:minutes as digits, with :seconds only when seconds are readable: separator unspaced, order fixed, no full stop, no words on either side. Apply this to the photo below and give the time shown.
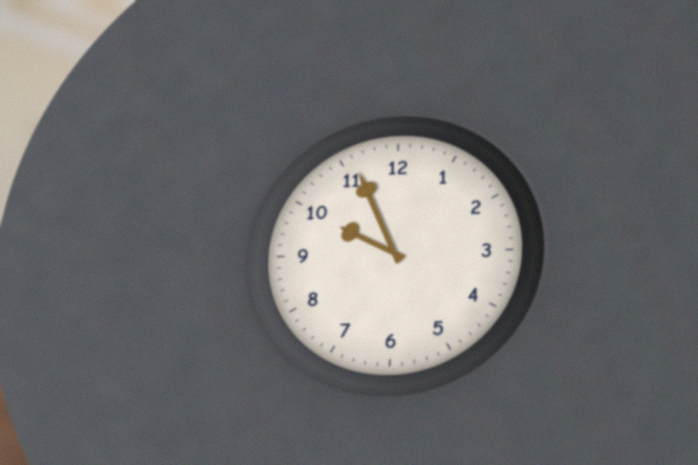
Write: 9:56
